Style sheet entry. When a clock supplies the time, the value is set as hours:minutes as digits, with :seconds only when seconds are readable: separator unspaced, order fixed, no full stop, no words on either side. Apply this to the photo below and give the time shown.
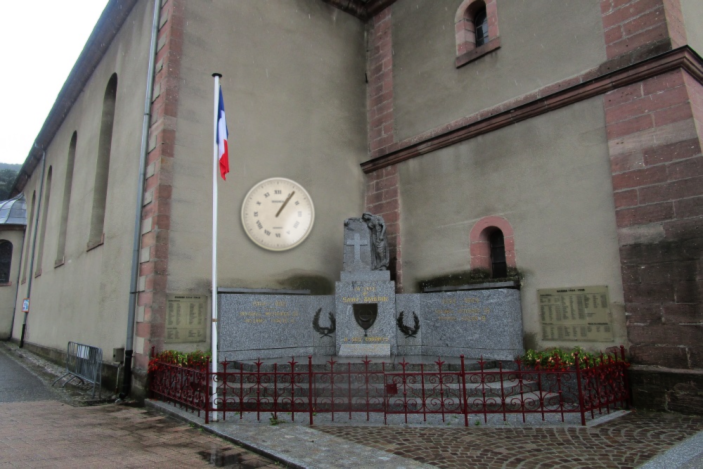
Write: 1:06
